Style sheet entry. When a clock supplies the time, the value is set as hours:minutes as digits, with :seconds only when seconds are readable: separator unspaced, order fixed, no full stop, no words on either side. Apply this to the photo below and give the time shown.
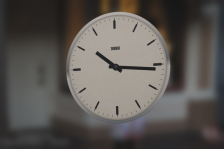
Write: 10:16
